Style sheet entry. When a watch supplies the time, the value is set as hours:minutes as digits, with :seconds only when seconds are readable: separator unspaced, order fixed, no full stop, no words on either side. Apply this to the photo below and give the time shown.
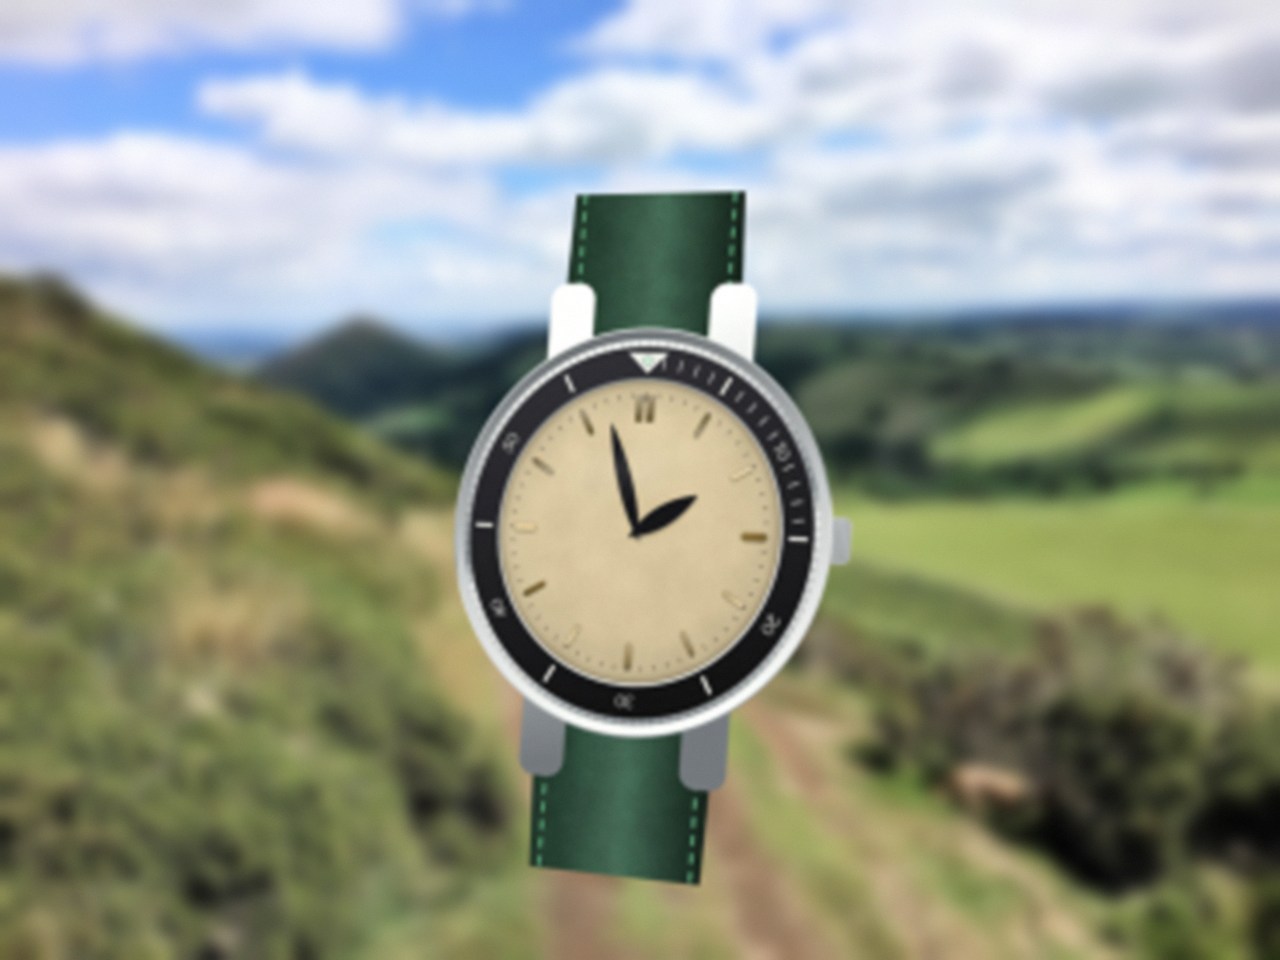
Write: 1:57
